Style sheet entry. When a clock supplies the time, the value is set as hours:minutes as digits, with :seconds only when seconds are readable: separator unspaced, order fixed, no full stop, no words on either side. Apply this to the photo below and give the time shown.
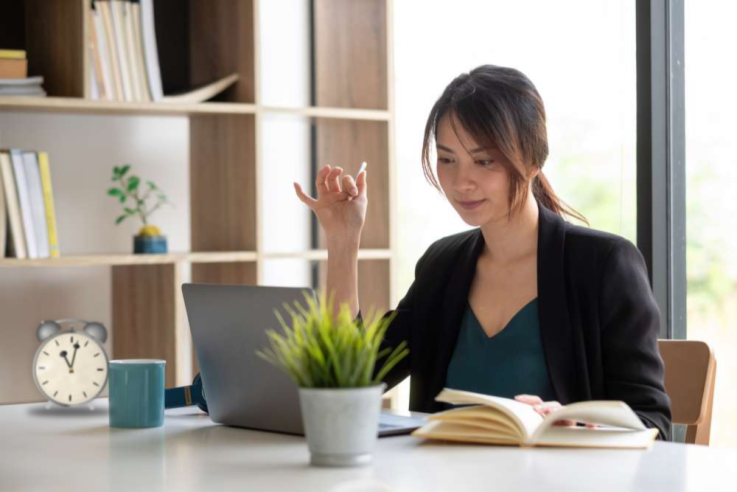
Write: 11:02
